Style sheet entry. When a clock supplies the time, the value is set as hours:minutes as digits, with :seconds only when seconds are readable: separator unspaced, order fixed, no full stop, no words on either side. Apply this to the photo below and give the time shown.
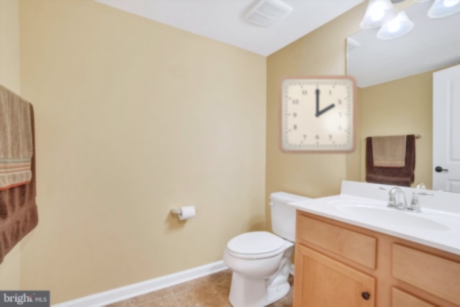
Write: 2:00
